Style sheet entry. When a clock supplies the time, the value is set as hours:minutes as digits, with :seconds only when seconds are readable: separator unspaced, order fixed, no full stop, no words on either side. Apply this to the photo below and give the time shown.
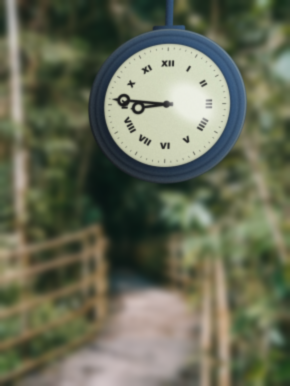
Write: 8:46
